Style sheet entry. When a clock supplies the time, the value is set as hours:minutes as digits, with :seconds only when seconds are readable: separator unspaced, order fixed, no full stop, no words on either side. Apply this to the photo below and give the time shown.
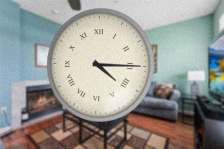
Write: 4:15
